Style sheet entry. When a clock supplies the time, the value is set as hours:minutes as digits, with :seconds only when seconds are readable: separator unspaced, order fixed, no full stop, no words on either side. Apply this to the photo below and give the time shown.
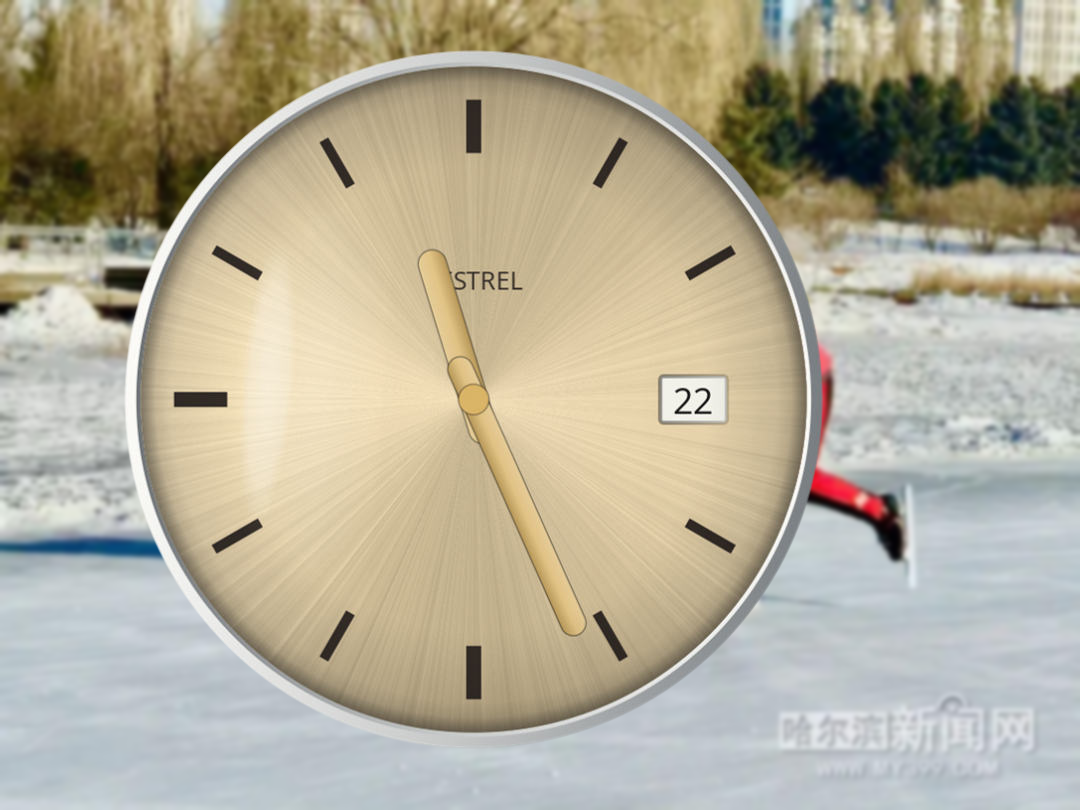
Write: 11:26
